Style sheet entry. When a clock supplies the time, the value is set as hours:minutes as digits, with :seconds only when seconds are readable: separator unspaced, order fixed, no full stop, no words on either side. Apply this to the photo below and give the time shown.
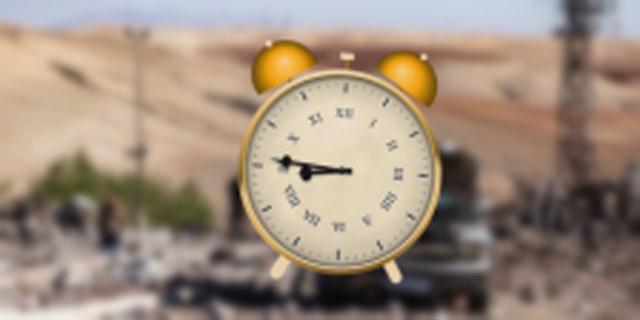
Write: 8:46
